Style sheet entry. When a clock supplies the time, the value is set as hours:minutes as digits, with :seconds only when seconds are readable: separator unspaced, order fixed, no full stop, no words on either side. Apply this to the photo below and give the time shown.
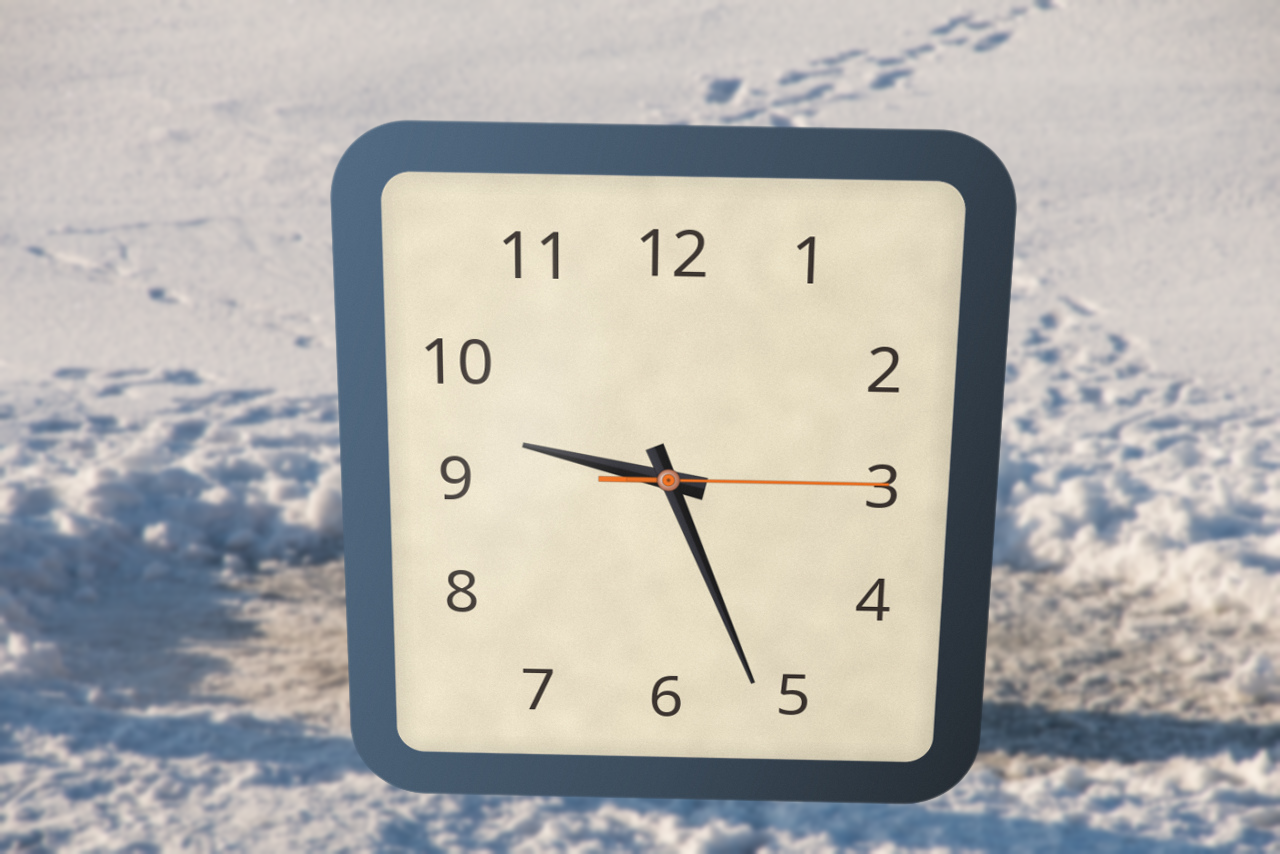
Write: 9:26:15
